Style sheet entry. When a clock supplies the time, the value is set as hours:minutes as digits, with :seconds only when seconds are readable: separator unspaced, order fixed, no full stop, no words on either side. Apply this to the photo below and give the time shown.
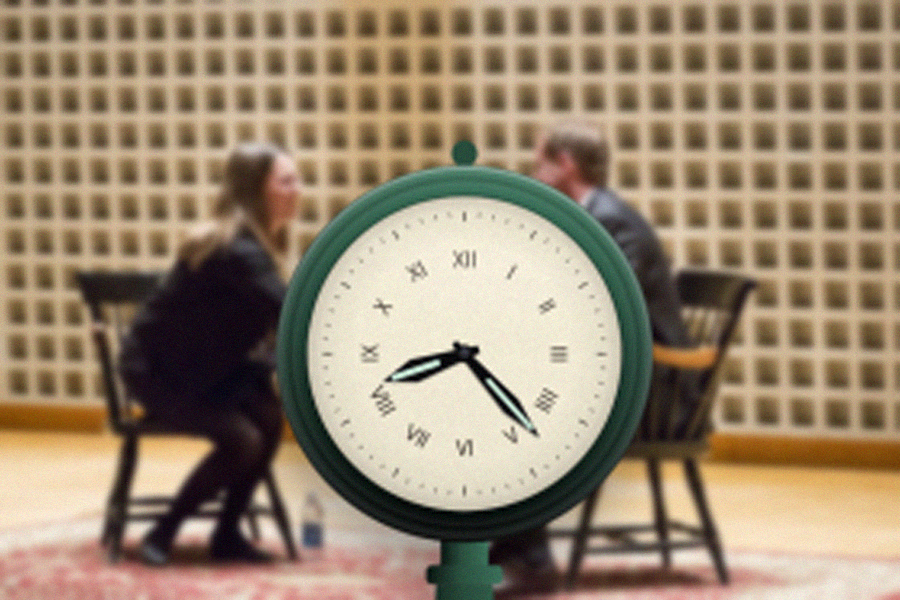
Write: 8:23
